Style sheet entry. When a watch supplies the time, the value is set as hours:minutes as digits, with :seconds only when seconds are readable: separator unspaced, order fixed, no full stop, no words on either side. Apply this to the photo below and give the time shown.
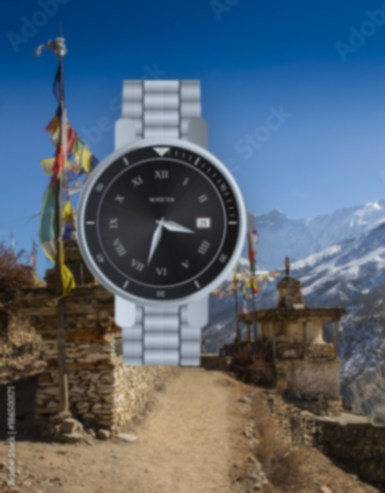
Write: 3:33
